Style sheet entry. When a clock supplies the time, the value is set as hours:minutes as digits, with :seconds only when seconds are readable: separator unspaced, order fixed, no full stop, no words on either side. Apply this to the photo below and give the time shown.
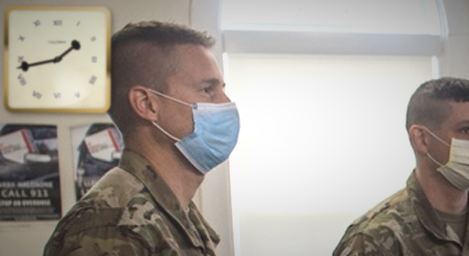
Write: 1:43
